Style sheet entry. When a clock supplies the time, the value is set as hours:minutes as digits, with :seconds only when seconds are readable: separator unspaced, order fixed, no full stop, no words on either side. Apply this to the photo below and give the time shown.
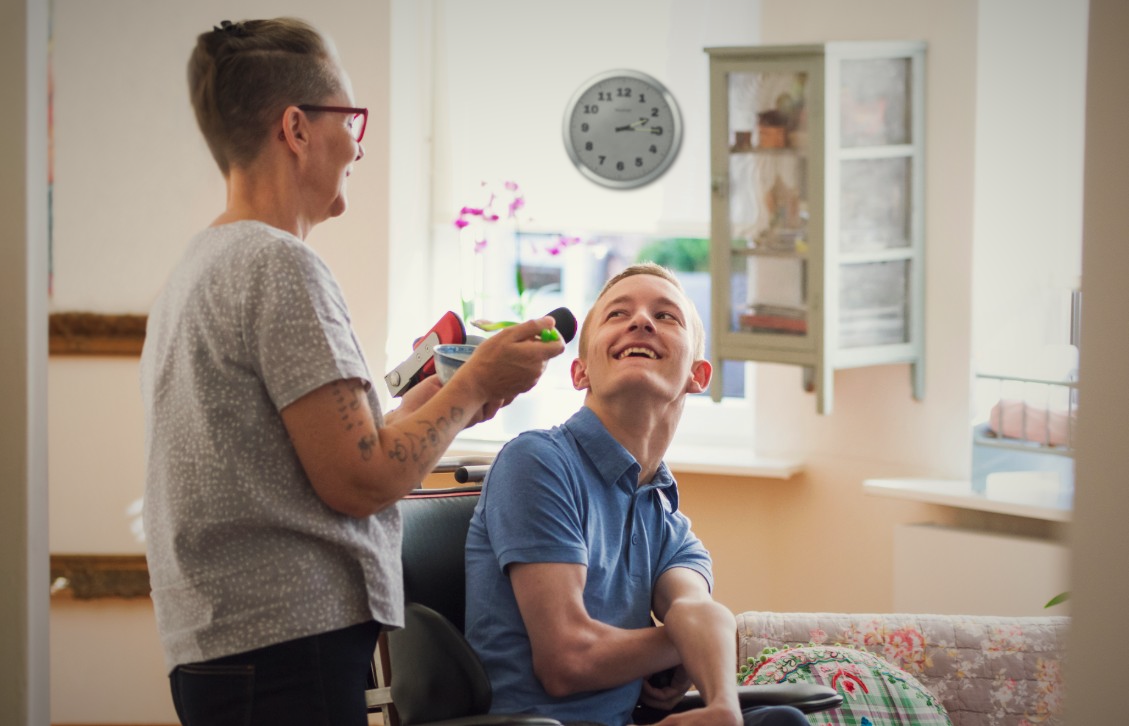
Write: 2:15
